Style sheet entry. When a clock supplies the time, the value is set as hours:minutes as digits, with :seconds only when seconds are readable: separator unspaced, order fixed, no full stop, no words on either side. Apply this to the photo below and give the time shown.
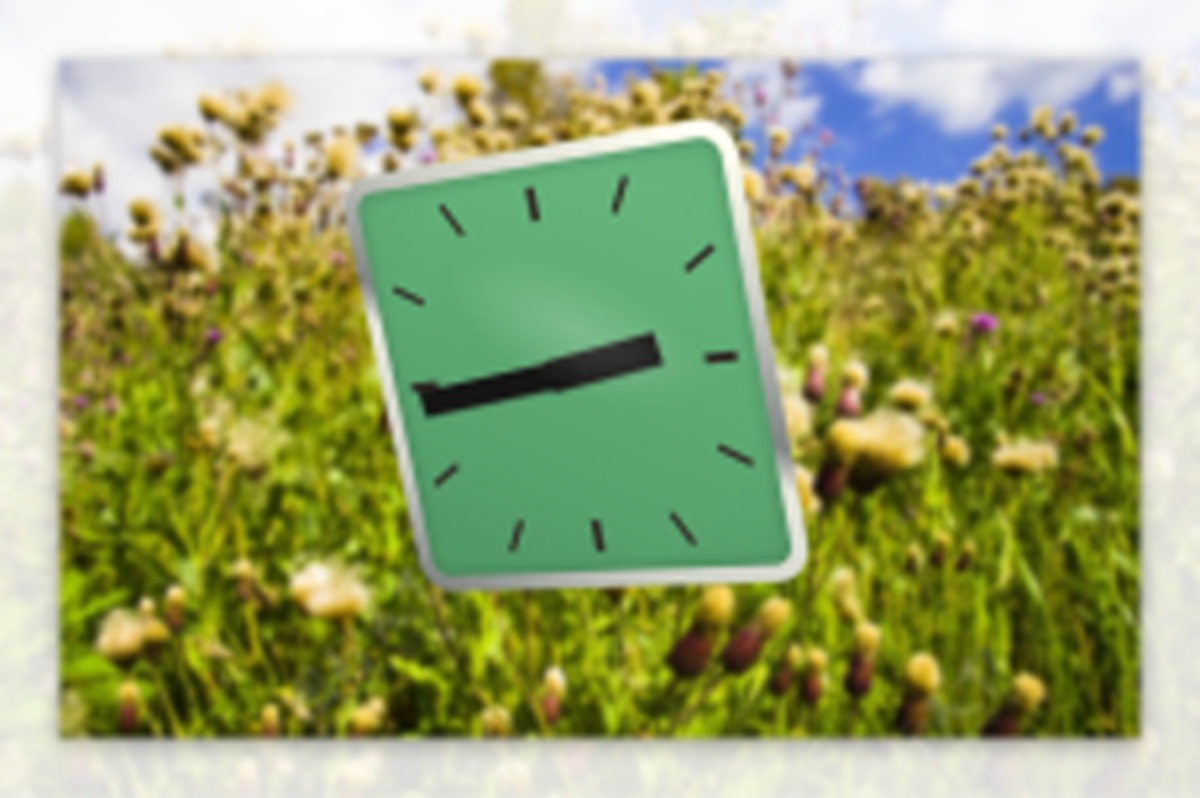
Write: 2:44
